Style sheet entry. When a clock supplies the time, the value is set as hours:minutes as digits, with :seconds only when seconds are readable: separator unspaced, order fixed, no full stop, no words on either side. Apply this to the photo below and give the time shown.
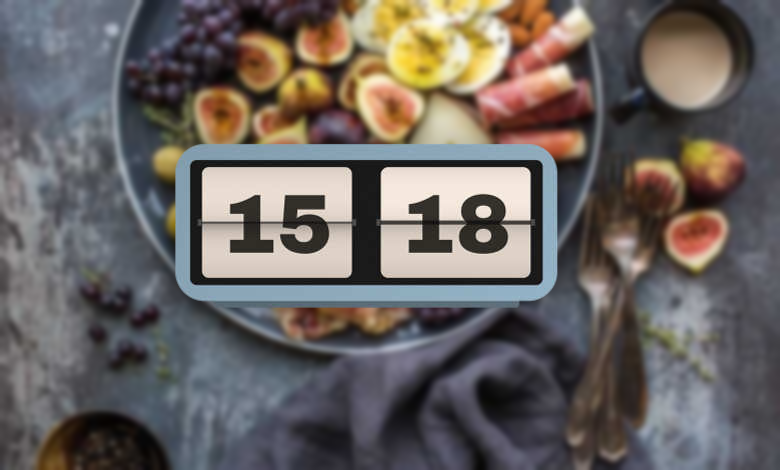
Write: 15:18
